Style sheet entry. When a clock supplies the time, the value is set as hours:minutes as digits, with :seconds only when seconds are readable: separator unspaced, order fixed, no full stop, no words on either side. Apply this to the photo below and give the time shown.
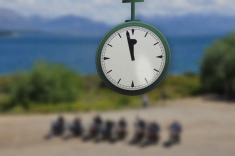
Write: 11:58
